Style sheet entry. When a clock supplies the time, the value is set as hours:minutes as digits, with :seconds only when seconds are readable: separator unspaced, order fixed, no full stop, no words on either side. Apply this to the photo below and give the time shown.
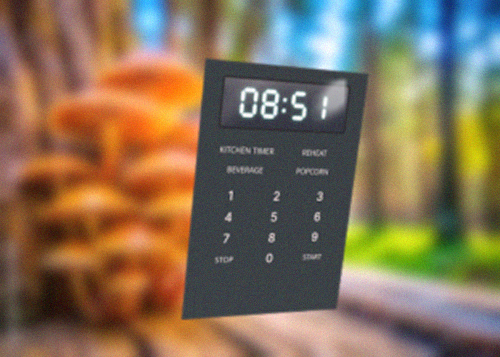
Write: 8:51
